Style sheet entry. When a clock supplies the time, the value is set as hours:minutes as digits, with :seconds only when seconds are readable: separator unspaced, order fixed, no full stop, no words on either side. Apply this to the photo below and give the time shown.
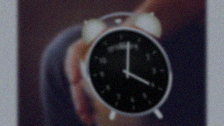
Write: 4:02
